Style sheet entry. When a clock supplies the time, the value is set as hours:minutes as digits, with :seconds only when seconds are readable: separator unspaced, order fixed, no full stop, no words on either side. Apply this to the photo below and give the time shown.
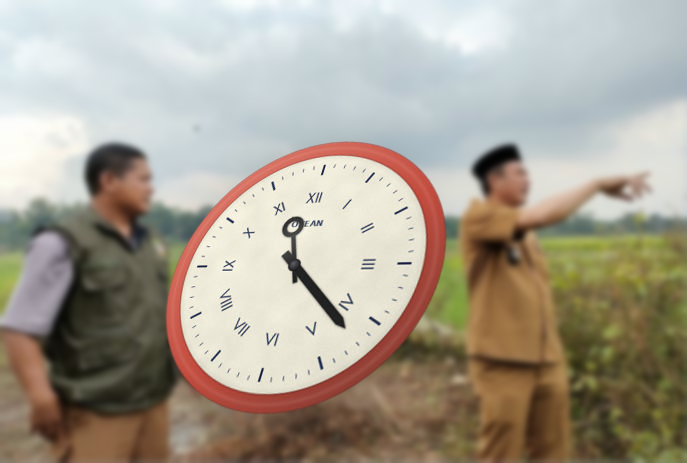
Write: 11:22
